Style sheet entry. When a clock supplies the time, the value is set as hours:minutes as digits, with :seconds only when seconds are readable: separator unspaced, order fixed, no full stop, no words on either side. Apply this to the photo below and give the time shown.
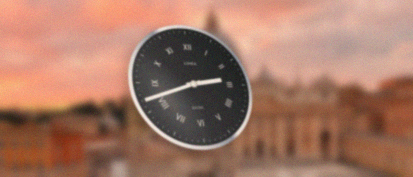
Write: 2:42
